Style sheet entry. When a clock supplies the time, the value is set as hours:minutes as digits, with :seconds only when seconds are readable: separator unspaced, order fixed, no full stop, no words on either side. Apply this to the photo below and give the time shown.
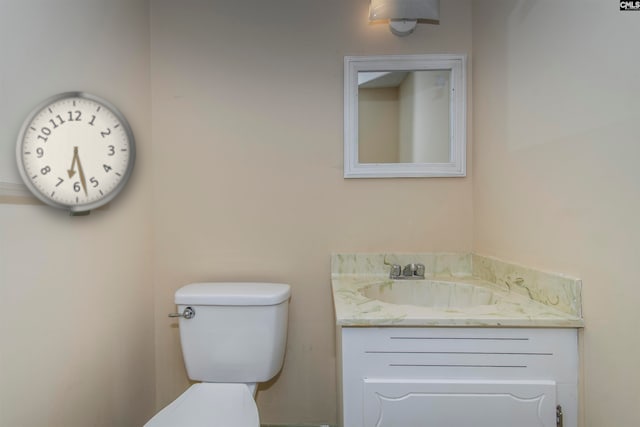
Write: 6:28
